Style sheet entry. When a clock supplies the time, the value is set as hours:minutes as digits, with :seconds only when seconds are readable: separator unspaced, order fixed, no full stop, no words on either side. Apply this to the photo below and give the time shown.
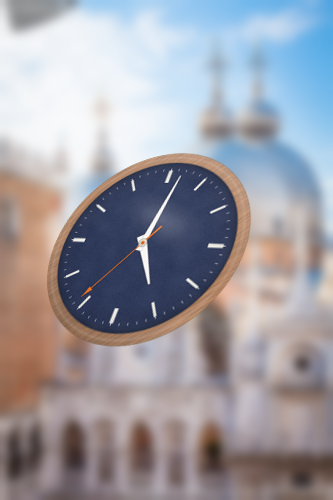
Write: 5:01:36
